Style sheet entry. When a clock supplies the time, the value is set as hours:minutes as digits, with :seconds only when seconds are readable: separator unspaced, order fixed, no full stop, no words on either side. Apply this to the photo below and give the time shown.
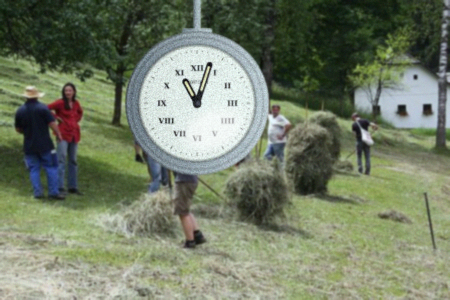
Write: 11:03
